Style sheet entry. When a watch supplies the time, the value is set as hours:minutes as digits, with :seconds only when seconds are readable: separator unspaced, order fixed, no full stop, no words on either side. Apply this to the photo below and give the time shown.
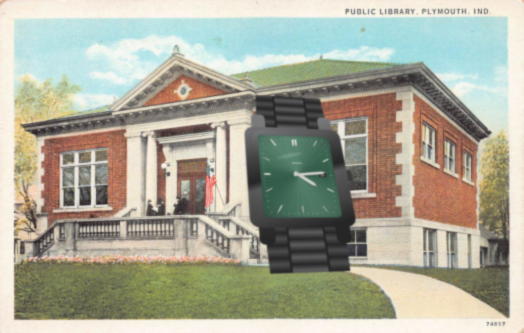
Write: 4:14
